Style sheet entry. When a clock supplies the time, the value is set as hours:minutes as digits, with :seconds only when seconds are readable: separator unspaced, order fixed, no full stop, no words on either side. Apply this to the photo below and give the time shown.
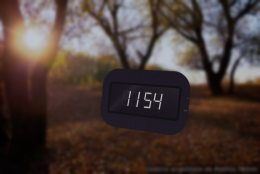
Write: 11:54
